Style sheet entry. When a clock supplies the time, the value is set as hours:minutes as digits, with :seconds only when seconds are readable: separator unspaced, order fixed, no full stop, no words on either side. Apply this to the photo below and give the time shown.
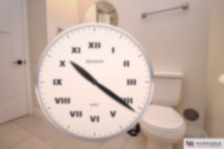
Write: 10:21
